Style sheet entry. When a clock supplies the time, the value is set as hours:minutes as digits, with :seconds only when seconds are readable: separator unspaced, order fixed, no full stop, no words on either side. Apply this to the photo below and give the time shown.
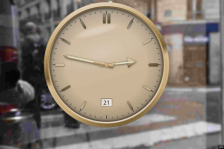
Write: 2:47
